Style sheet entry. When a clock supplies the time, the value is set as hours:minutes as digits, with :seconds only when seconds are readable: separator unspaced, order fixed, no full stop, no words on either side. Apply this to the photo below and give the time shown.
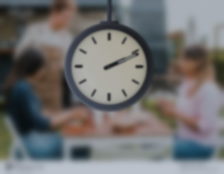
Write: 2:11
